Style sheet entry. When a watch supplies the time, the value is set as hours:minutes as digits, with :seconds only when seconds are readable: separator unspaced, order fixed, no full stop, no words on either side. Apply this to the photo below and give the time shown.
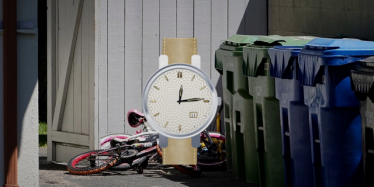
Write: 12:14
